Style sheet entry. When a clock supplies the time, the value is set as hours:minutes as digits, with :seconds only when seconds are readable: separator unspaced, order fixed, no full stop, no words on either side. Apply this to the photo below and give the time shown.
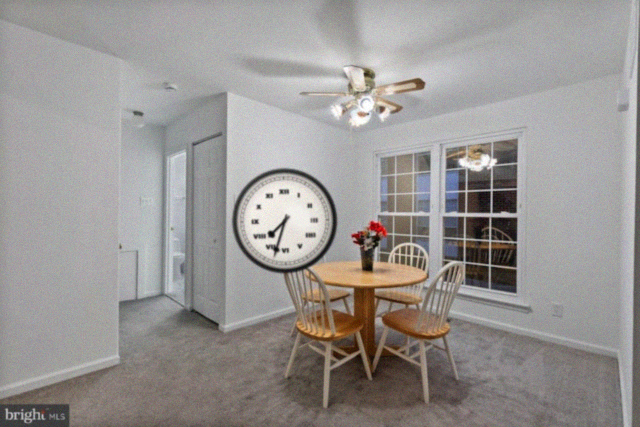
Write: 7:33
